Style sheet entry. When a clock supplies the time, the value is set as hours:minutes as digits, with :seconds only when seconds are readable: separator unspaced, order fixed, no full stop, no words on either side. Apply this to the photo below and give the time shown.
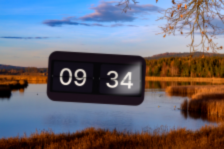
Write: 9:34
